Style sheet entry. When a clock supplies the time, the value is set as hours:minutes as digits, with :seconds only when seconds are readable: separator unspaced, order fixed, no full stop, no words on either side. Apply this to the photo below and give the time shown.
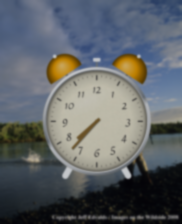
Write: 7:37
